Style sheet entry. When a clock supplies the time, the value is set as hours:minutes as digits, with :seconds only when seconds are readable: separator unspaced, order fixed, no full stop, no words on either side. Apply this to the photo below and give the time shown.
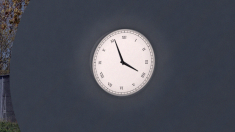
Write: 3:56
